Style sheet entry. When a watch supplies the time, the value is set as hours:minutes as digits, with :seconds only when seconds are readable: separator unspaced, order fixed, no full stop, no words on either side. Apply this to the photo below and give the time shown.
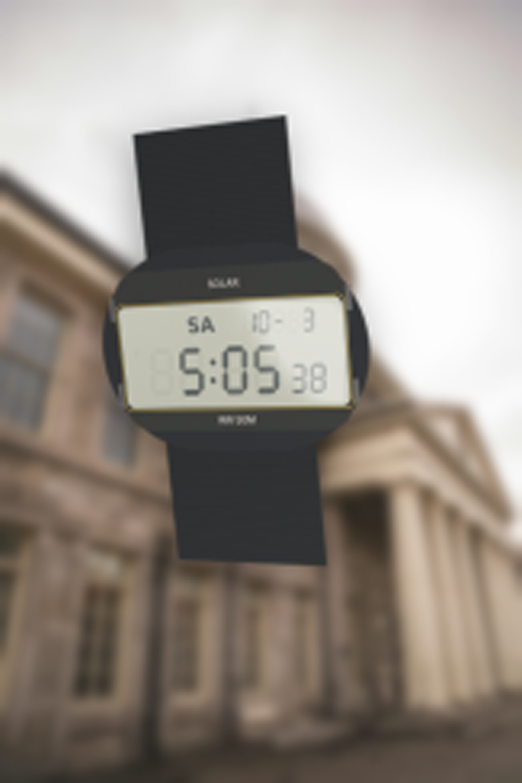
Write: 5:05:38
